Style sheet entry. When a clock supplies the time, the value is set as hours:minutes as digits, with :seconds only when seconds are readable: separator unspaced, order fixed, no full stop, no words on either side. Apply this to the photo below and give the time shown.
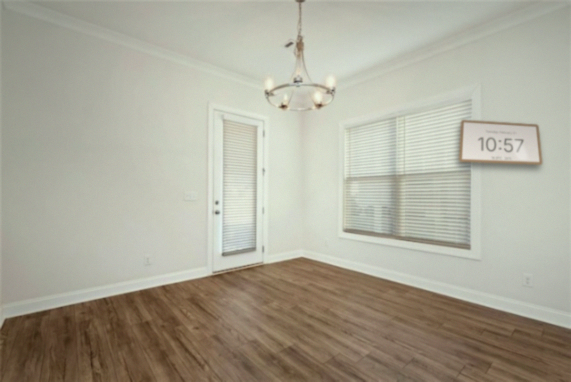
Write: 10:57
